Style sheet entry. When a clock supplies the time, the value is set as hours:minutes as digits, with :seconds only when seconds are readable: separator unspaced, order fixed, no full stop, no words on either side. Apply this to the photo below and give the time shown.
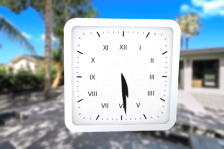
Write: 5:29
